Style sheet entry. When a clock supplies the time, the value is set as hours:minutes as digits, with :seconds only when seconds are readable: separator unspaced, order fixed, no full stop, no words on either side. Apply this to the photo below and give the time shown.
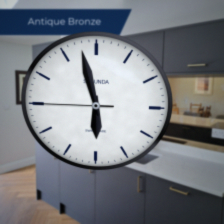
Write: 5:57:45
